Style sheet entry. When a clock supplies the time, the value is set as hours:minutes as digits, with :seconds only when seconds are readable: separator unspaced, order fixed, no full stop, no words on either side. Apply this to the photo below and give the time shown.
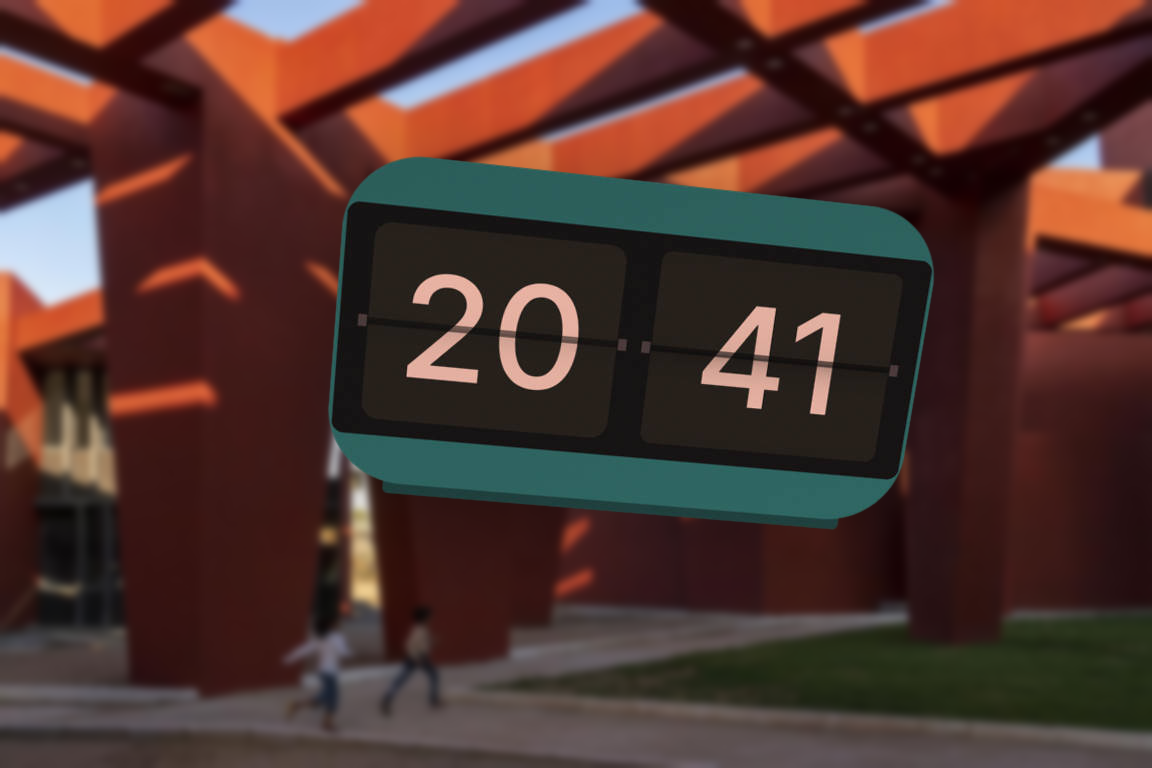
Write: 20:41
